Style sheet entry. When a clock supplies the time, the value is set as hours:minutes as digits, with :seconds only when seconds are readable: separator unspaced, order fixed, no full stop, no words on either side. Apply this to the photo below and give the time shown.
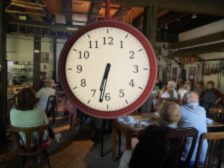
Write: 6:32
